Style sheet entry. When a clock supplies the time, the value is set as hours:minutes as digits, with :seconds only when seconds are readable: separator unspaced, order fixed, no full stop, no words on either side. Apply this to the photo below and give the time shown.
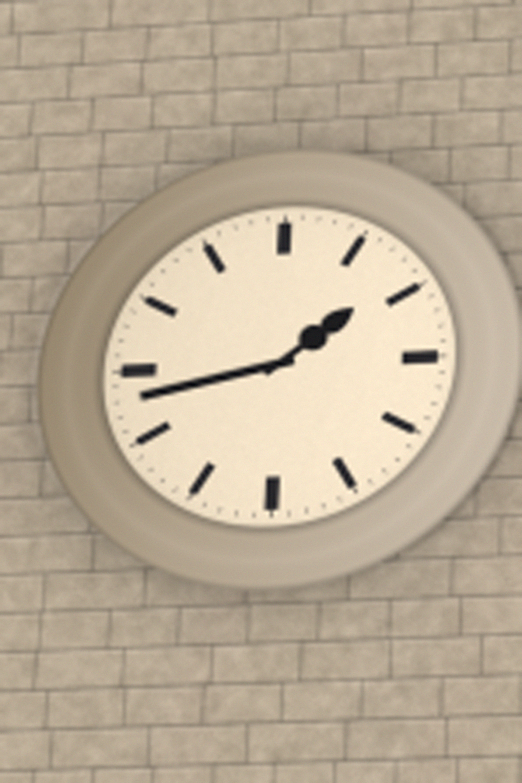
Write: 1:43
